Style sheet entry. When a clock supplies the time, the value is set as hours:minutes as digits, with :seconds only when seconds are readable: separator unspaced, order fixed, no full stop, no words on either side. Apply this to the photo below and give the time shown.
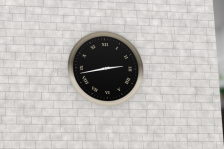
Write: 2:43
